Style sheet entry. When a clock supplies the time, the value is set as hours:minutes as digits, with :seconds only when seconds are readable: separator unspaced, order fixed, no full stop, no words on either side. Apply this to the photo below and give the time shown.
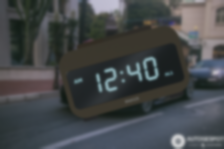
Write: 12:40
